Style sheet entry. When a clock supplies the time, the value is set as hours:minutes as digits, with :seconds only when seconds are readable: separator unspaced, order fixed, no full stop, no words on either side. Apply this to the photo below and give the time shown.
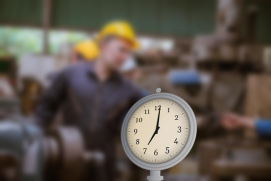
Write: 7:01
